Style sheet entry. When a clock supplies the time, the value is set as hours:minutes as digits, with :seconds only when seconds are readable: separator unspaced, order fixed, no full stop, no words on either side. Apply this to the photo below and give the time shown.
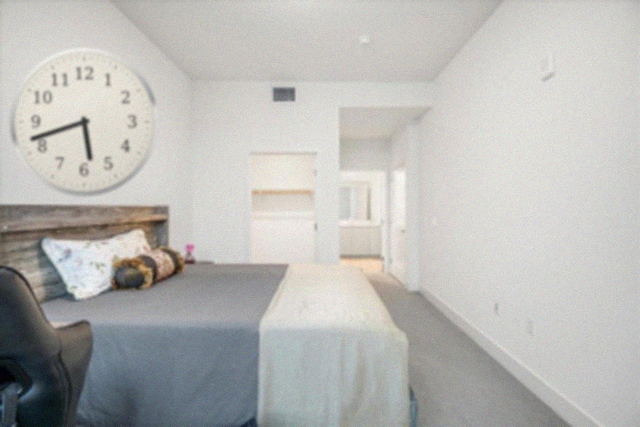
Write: 5:42
